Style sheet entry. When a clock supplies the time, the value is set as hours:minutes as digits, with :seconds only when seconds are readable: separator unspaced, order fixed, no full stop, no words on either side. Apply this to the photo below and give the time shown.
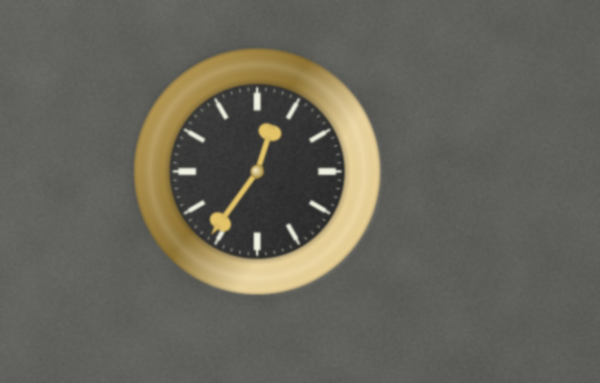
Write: 12:36
